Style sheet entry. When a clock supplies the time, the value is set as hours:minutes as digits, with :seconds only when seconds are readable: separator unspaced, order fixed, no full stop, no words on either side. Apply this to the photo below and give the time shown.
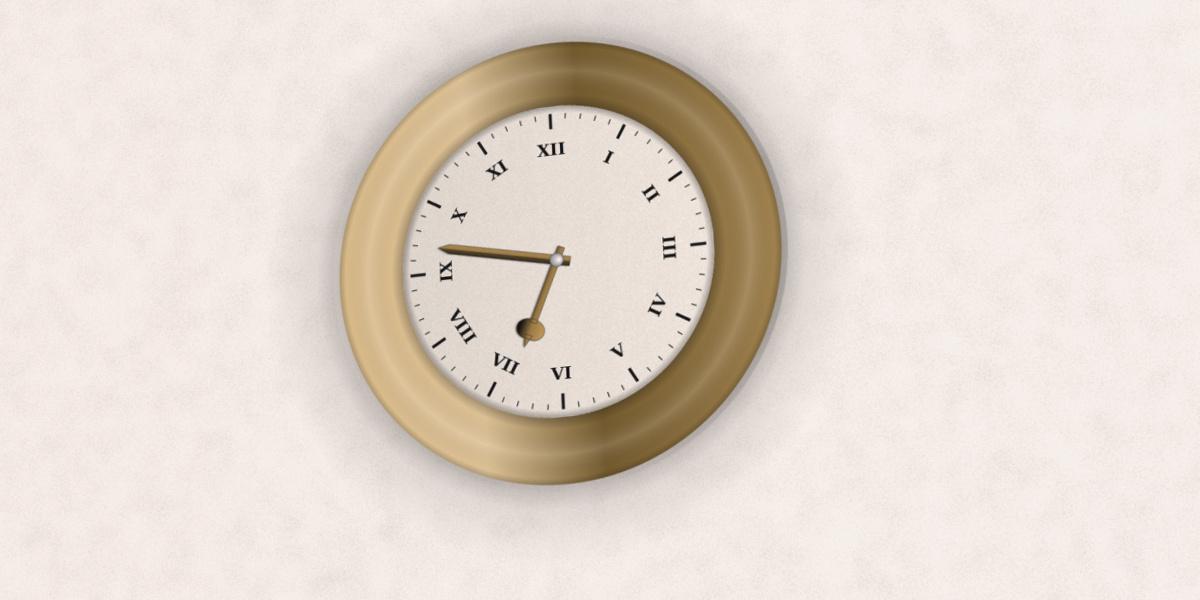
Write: 6:47
